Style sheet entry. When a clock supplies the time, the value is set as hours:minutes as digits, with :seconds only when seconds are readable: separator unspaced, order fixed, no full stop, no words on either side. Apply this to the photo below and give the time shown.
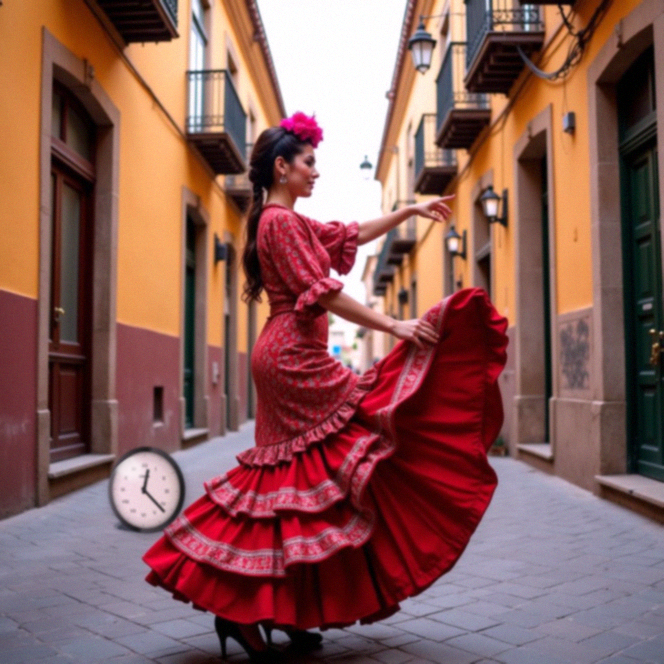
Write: 12:22
